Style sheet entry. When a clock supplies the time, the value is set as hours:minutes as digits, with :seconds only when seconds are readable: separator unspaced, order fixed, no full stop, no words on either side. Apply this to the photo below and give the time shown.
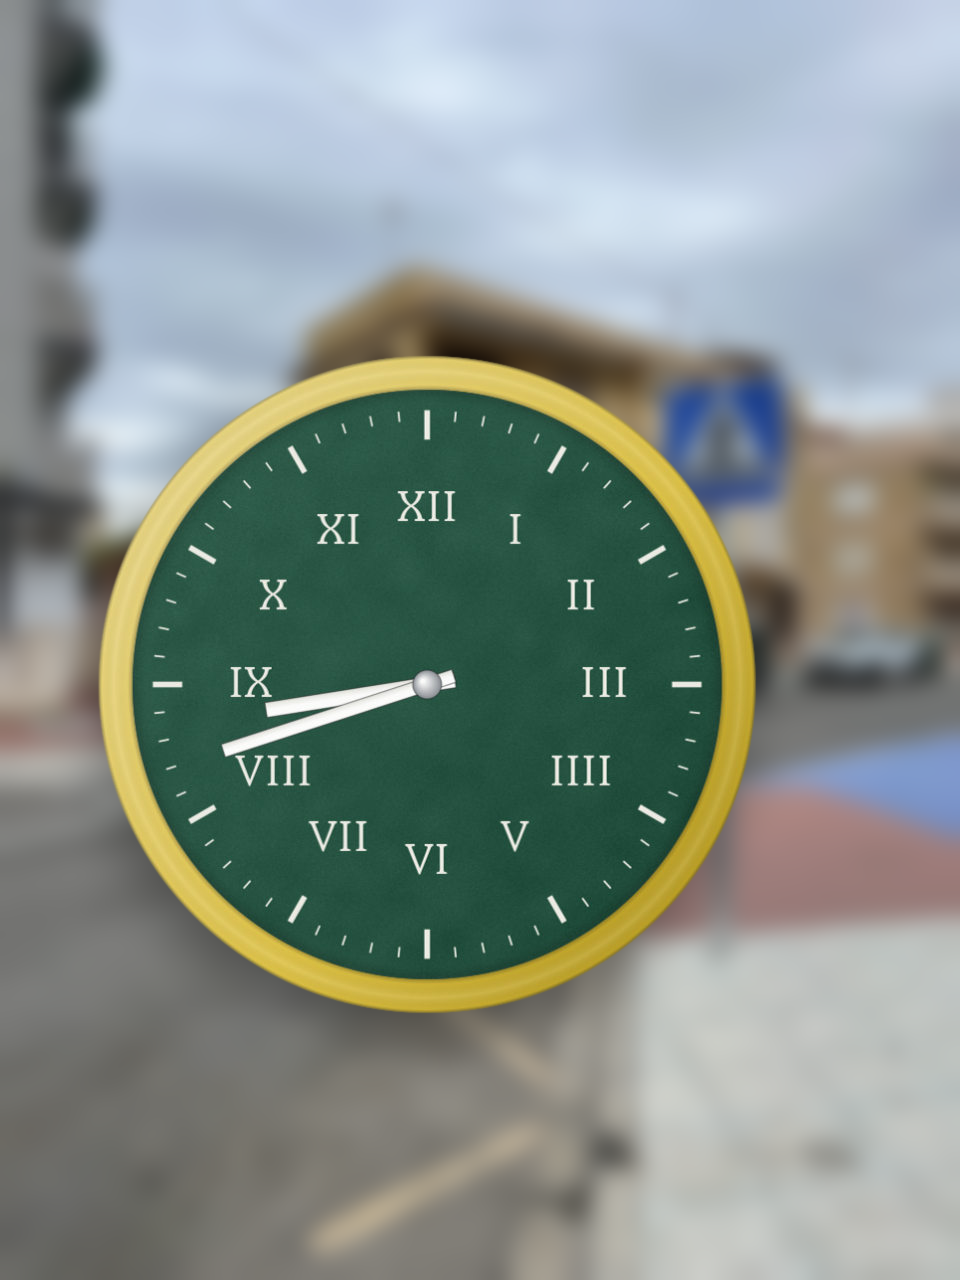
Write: 8:42
